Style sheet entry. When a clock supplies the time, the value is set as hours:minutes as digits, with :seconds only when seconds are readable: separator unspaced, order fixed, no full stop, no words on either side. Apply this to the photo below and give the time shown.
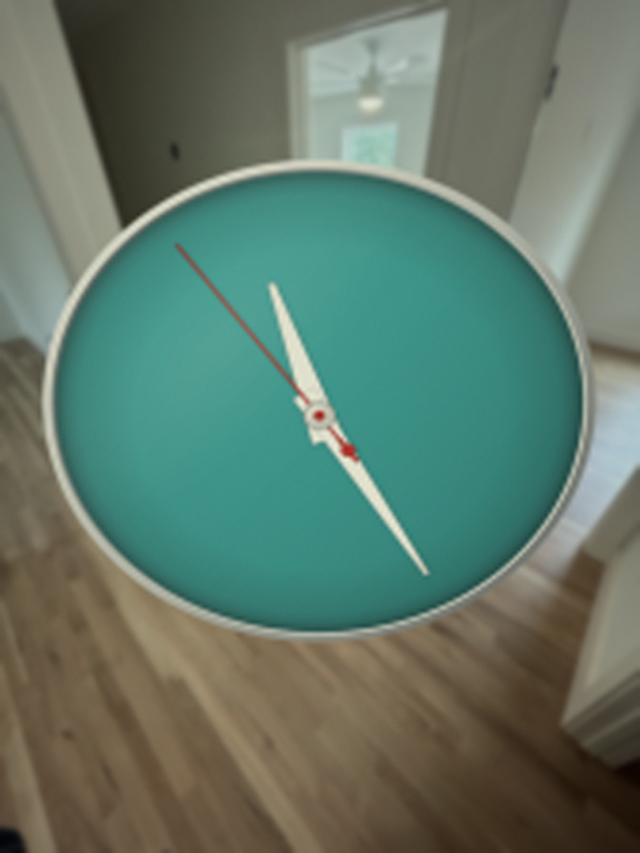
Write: 11:24:54
